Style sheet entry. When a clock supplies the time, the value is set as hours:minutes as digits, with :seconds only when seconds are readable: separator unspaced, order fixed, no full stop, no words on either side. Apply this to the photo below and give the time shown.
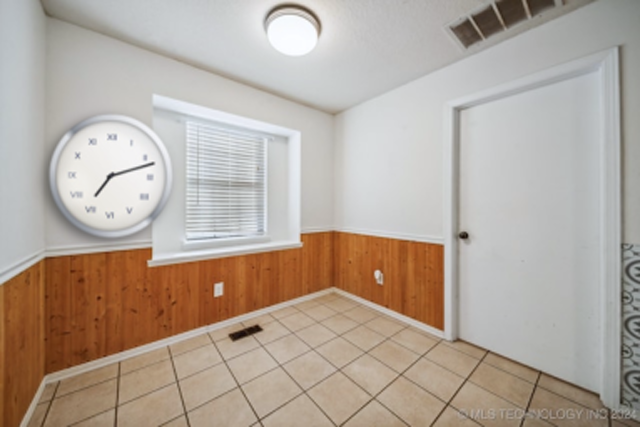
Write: 7:12
